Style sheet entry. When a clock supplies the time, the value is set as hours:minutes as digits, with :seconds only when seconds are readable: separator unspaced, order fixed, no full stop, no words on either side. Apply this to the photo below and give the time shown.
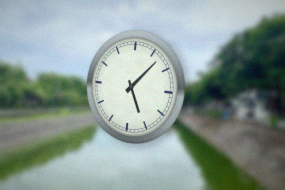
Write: 5:07
